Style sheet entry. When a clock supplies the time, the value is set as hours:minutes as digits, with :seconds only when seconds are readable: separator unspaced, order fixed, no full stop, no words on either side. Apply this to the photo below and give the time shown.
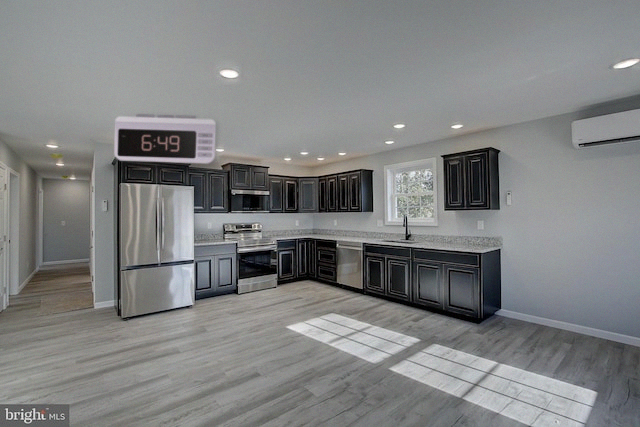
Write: 6:49
